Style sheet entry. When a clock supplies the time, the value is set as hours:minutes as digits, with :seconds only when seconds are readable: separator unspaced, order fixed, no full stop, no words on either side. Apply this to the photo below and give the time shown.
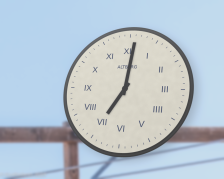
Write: 7:01
